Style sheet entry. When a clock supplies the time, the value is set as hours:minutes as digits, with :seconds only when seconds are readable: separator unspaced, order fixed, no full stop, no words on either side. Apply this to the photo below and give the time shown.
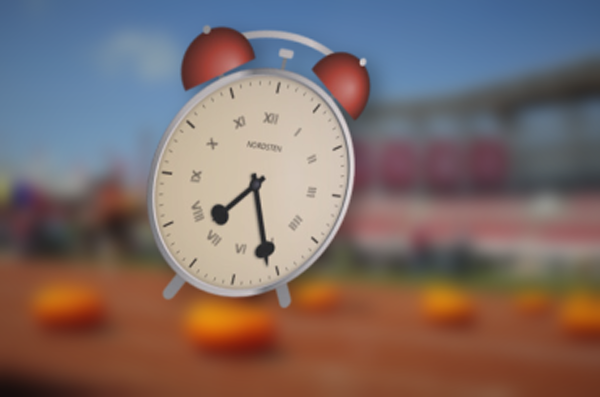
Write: 7:26
